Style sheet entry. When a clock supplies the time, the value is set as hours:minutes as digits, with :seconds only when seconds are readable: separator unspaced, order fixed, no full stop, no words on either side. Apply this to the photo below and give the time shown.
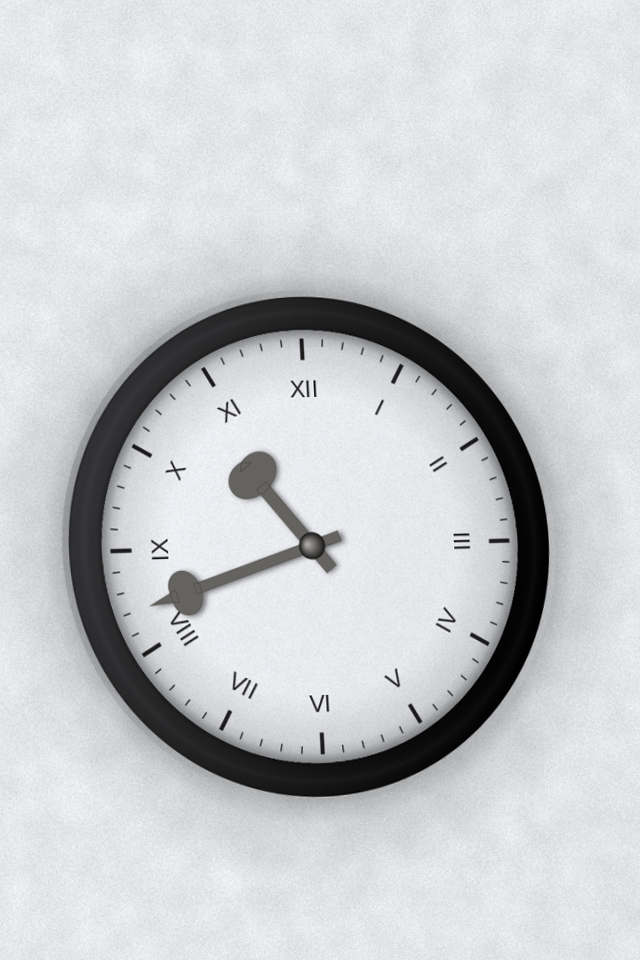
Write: 10:42
